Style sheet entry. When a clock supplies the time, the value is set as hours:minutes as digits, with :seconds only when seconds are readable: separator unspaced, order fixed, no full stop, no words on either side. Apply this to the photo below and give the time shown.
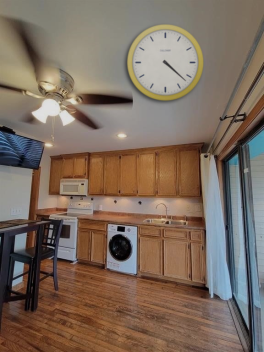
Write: 4:22
